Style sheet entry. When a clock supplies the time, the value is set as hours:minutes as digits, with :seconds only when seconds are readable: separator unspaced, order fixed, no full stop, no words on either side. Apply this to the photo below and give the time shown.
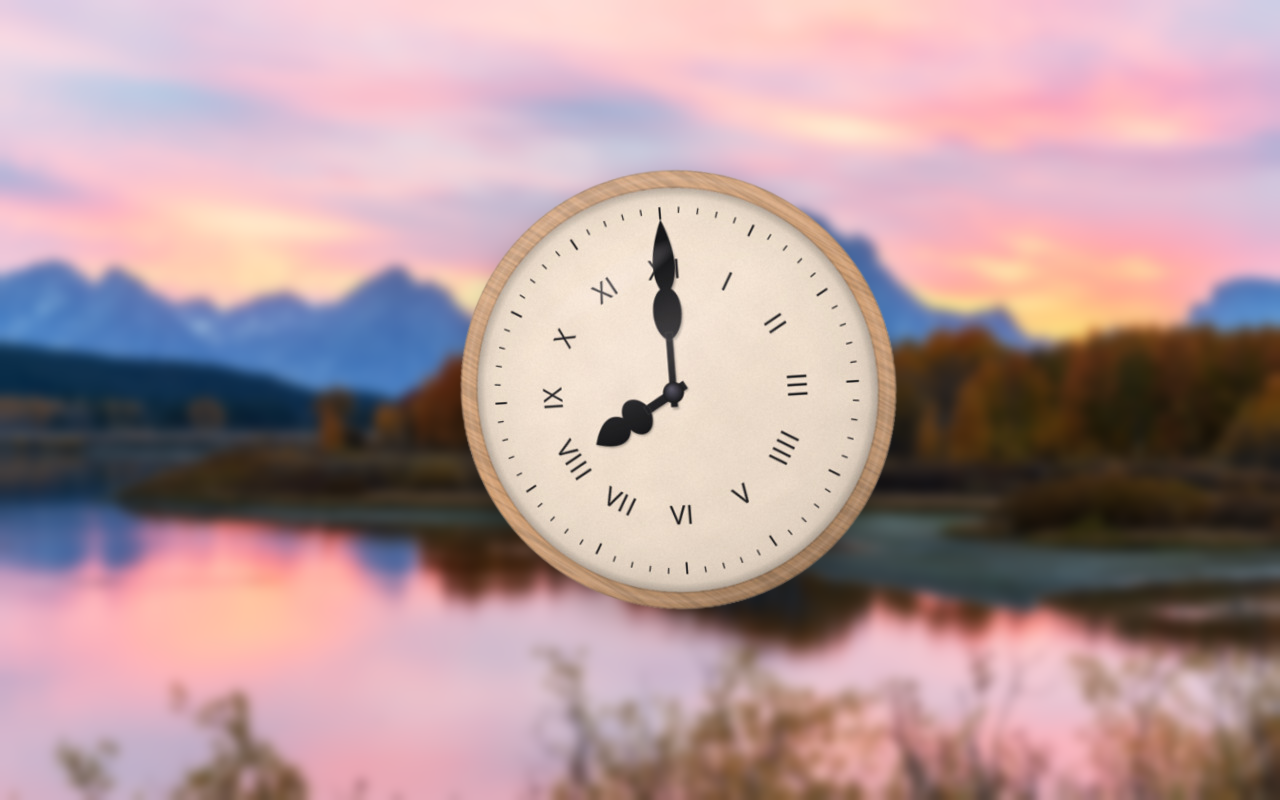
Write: 8:00
